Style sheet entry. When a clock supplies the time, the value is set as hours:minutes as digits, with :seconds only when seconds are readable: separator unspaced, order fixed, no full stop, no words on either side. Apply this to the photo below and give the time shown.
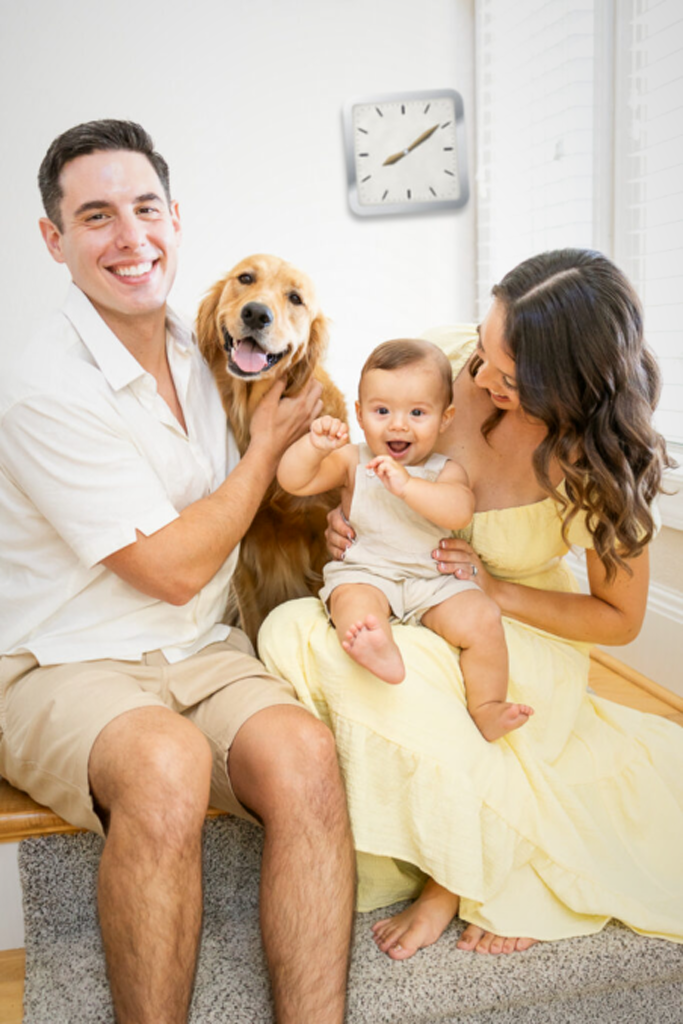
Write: 8:09
